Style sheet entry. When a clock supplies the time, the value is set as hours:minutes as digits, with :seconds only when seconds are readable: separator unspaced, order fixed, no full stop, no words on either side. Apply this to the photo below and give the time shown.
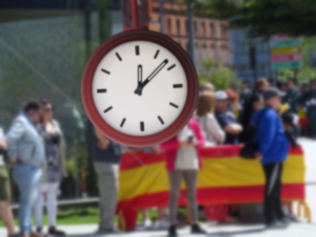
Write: 12:08
